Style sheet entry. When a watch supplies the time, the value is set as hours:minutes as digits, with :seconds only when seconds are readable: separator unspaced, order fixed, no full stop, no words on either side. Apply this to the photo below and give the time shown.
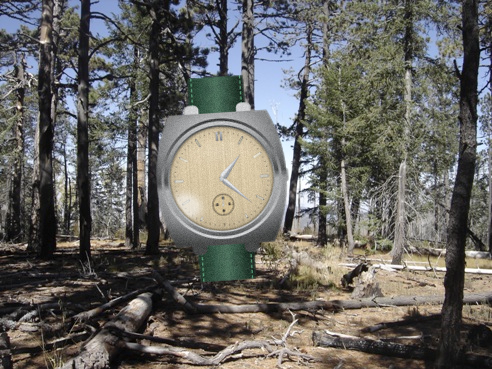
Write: 1:22
